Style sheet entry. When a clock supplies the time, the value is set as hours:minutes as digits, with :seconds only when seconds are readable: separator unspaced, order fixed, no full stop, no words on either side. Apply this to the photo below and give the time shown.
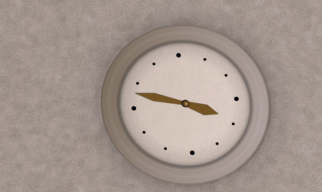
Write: 3:48
